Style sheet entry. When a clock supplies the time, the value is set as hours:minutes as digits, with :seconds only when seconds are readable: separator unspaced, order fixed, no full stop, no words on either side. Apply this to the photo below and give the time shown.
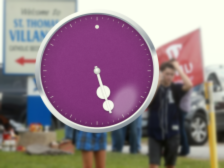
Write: 5:27
